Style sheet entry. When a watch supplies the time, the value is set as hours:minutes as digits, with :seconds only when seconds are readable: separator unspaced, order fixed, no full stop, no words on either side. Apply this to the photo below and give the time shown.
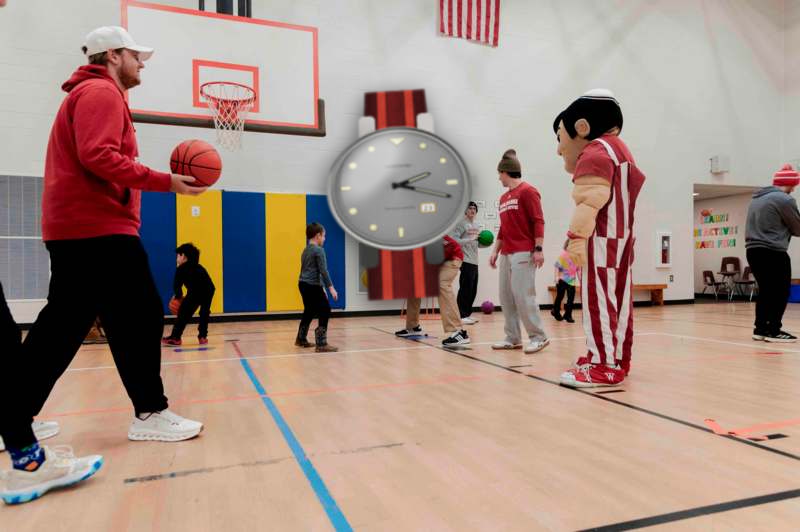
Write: 2:18
